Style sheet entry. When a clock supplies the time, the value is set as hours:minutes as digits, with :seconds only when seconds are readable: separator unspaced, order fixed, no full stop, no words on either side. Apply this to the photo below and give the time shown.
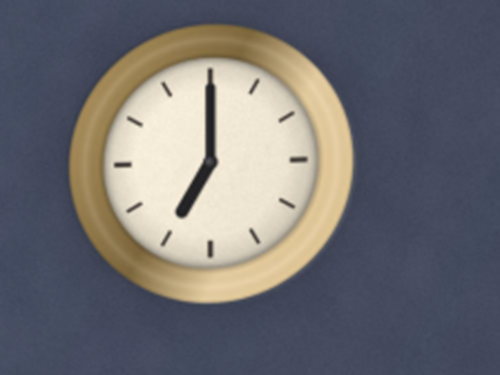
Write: 7:00
